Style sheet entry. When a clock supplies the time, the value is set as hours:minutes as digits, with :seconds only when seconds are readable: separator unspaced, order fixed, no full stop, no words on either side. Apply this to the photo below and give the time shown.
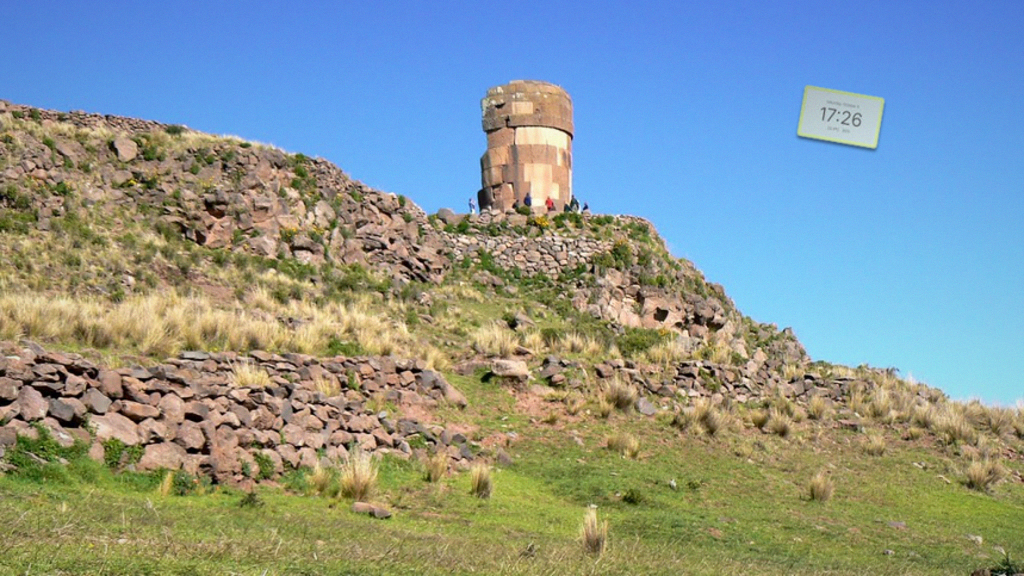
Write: 17:26
